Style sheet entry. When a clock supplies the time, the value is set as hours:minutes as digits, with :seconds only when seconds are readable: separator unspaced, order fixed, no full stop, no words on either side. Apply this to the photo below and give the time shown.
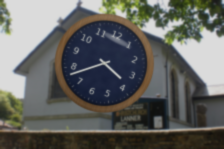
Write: 3:38
